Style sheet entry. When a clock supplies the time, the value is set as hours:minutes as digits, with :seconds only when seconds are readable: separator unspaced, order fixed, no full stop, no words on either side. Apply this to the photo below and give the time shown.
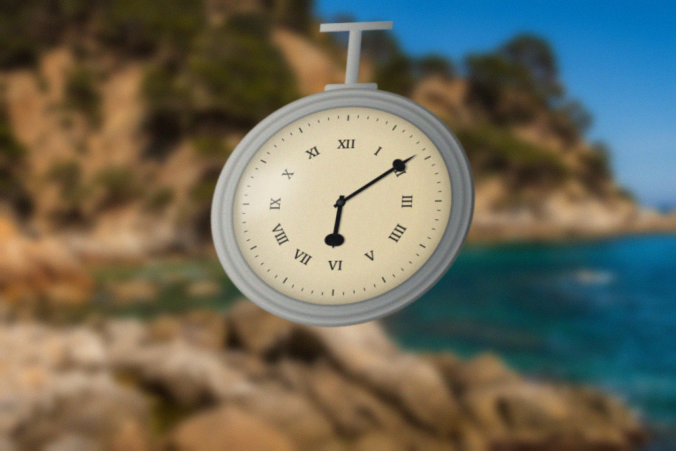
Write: 6:09
